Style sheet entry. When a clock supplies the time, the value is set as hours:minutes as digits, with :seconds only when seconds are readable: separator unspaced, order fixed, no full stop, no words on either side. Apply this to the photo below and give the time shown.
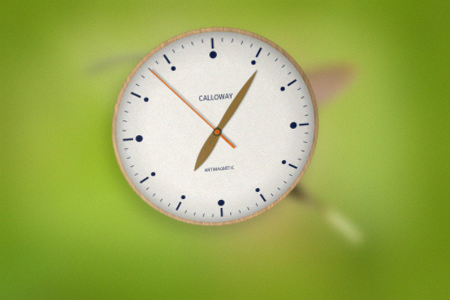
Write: 7:05:53
